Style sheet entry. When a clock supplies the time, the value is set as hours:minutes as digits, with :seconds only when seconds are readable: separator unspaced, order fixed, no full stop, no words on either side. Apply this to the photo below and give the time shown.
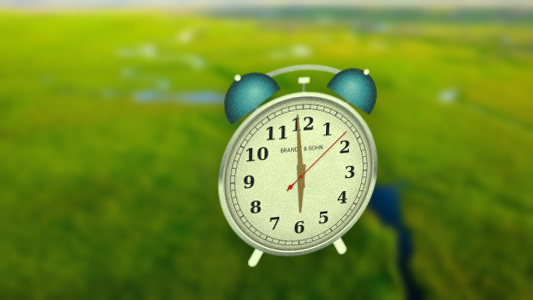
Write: 5:59:08
